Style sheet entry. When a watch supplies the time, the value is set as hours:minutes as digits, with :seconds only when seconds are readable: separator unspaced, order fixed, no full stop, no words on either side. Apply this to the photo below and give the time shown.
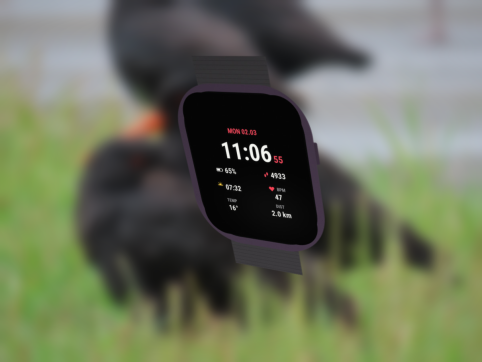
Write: 11:06:55
